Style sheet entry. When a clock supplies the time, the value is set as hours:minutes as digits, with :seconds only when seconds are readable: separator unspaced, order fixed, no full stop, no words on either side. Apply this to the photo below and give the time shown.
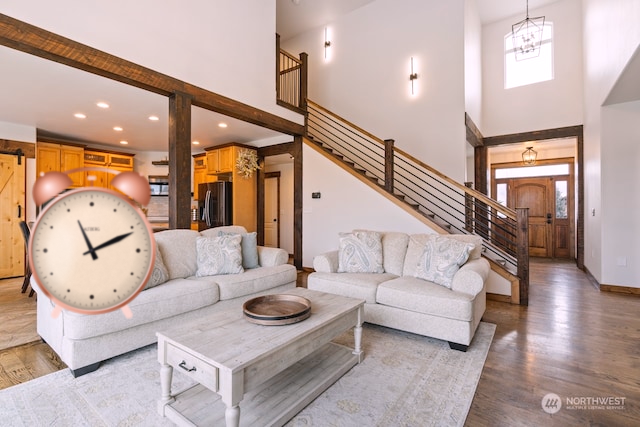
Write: 11:11
